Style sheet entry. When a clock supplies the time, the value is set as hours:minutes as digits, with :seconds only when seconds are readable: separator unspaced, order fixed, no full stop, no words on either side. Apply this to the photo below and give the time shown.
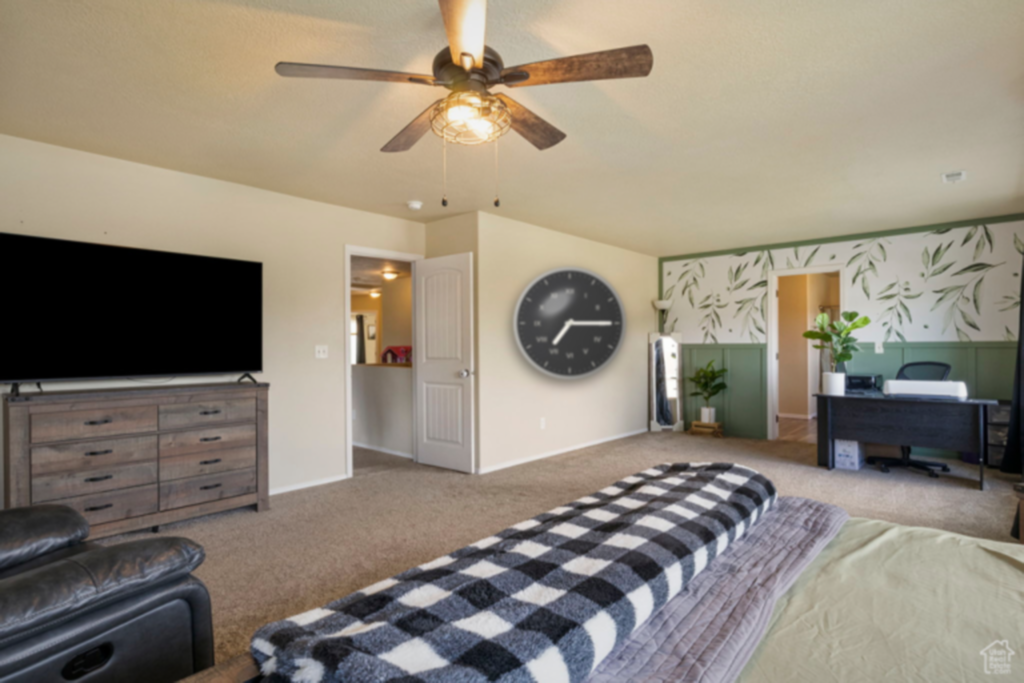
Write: 7:15
